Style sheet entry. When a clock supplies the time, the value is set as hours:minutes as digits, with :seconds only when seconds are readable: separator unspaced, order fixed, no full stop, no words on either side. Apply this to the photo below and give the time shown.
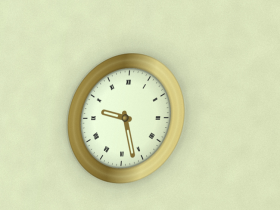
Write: 9:27
